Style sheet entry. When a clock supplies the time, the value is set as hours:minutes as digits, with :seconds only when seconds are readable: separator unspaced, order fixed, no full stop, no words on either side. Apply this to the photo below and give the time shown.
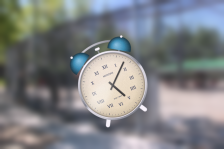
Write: 5:08
